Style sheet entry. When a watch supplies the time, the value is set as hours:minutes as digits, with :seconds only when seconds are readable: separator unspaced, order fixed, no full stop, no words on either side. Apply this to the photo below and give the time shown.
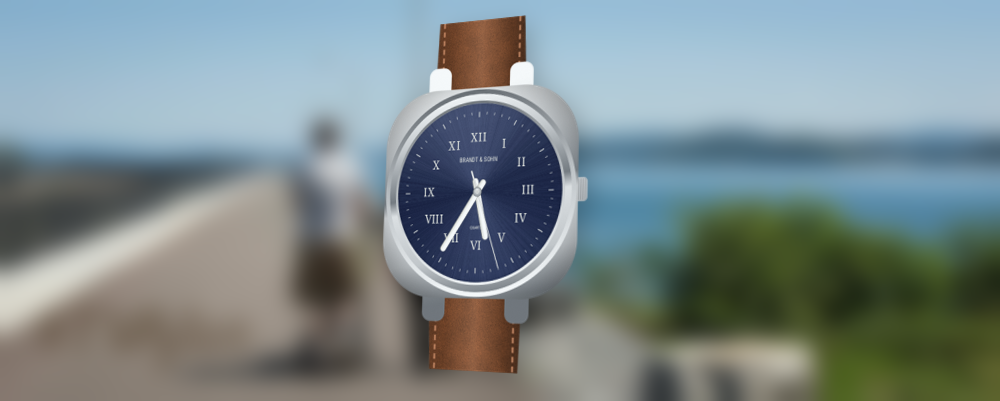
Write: 5:35:27
